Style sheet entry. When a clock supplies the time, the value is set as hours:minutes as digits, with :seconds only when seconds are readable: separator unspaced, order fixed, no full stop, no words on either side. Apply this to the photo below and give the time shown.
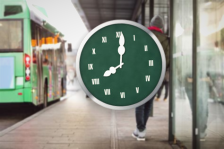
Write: 8:01
